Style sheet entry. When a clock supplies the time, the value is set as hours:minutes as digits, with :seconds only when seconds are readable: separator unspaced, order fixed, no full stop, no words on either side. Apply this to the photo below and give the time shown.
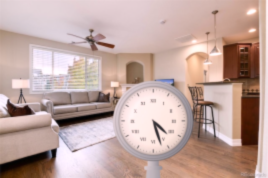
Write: 4:27
